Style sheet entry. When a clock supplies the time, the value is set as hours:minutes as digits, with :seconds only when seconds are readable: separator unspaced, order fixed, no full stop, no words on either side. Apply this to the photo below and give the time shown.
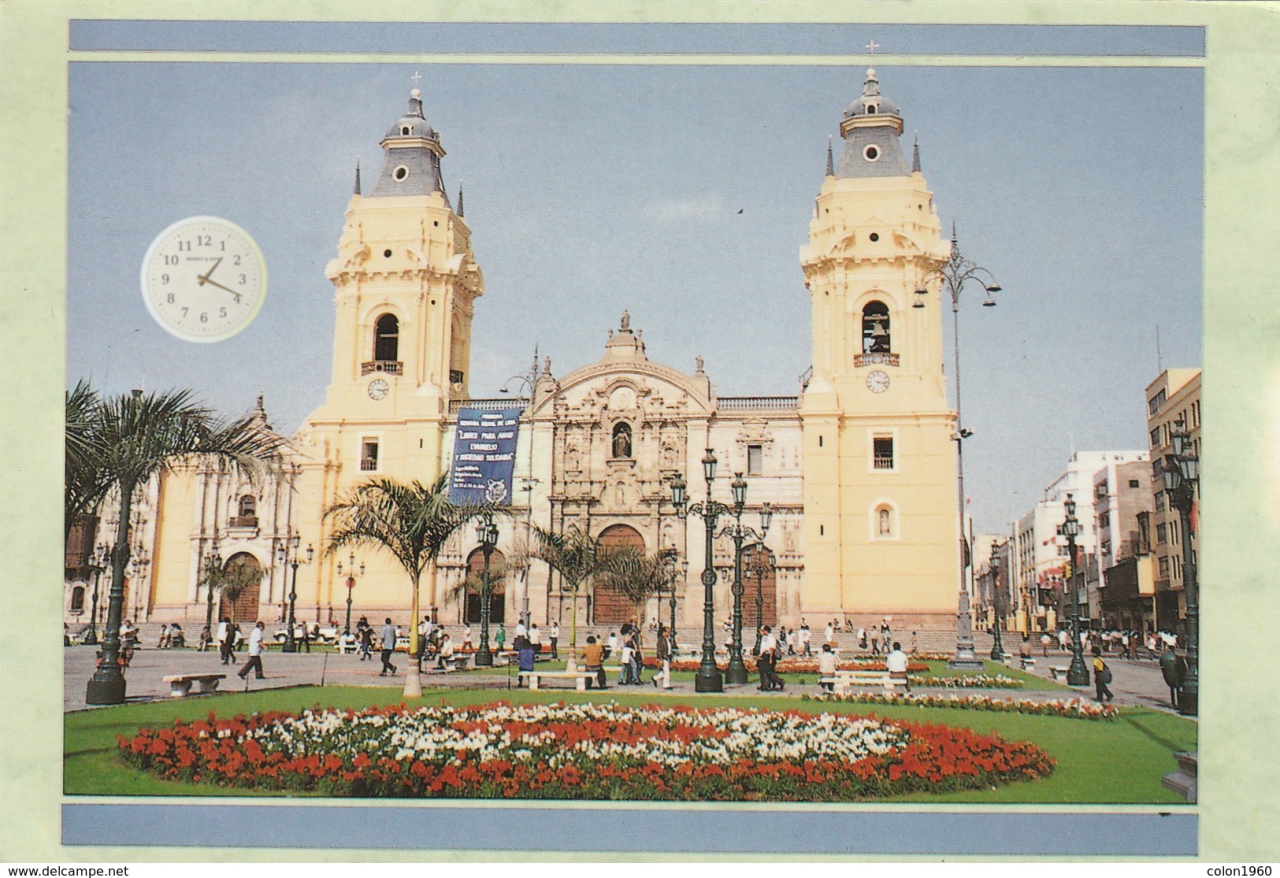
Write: 1:19
